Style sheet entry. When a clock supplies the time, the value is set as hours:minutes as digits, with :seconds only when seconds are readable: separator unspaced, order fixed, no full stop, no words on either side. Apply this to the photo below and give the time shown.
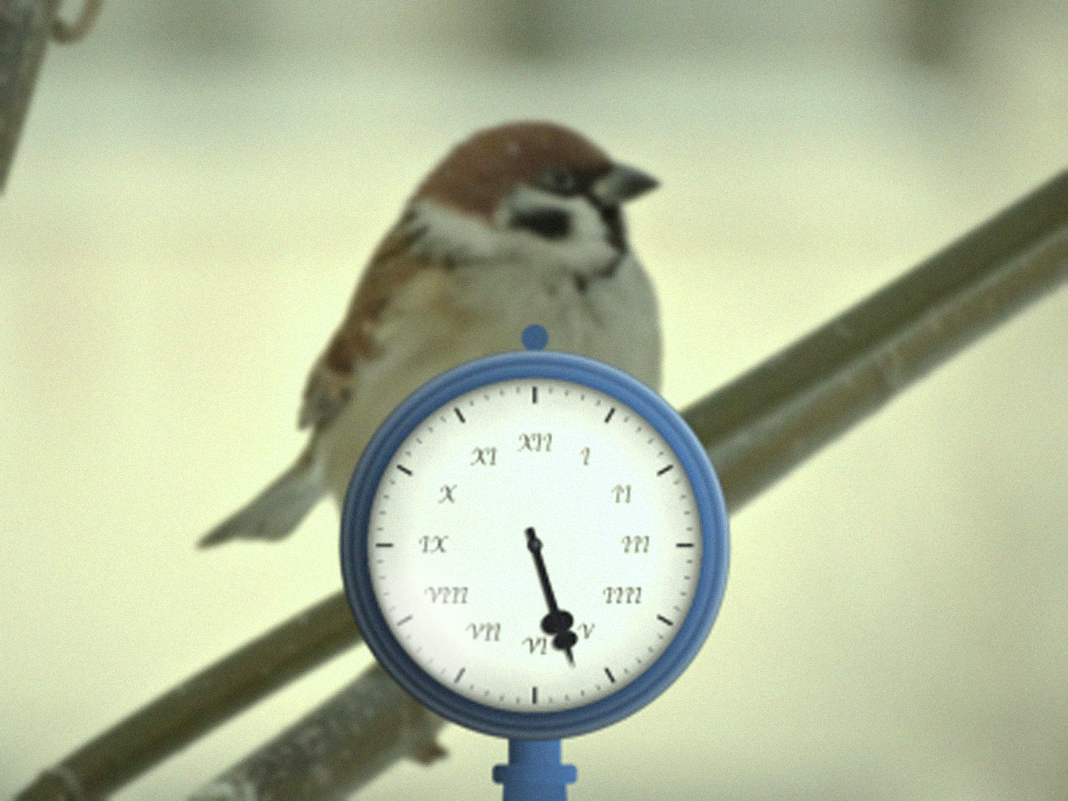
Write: 5:27
